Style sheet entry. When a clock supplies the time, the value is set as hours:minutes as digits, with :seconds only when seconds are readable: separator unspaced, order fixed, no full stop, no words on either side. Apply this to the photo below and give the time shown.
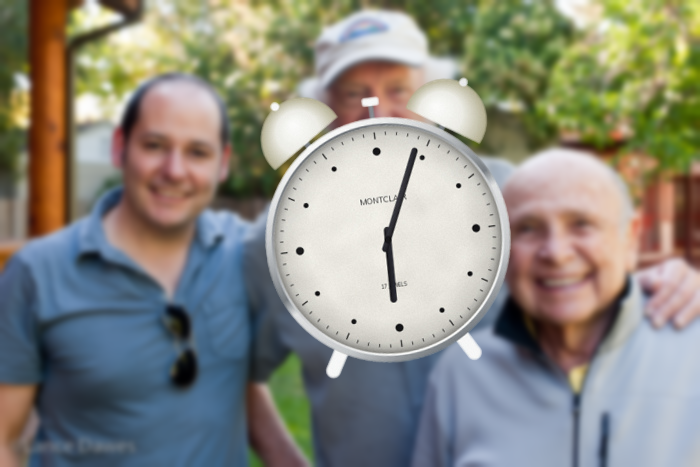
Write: 6:04
